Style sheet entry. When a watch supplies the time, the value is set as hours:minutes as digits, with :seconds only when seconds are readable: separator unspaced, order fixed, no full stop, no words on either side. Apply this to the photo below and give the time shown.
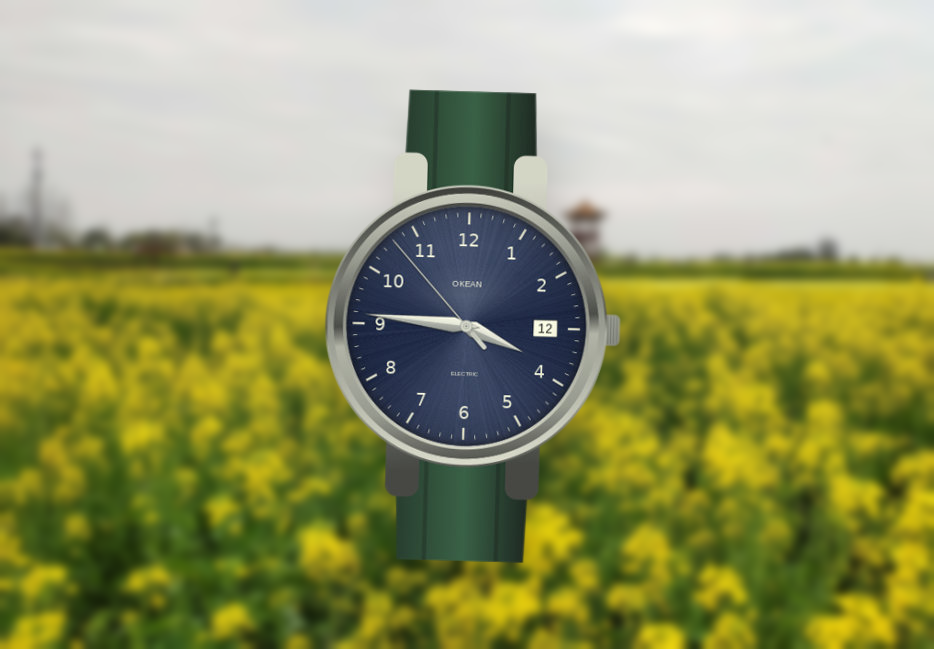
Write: 3:45:53
